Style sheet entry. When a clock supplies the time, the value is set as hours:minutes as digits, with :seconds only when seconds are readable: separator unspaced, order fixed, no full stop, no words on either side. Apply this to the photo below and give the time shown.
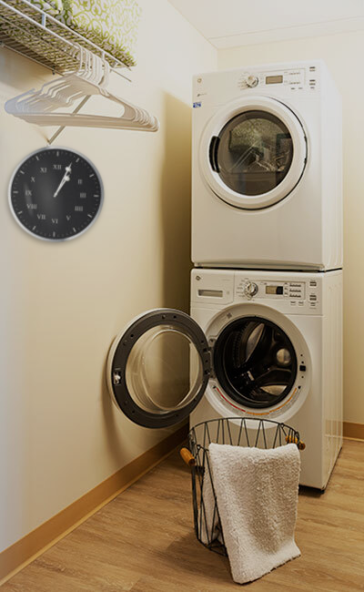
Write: 1:04
